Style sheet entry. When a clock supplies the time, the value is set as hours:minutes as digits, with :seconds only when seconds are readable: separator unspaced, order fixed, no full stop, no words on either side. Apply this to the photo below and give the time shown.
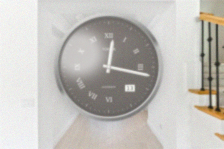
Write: 12:17
